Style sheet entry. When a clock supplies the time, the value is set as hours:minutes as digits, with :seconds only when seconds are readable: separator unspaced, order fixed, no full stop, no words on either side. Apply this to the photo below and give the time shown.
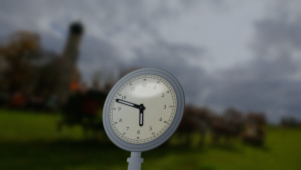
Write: 5:48
